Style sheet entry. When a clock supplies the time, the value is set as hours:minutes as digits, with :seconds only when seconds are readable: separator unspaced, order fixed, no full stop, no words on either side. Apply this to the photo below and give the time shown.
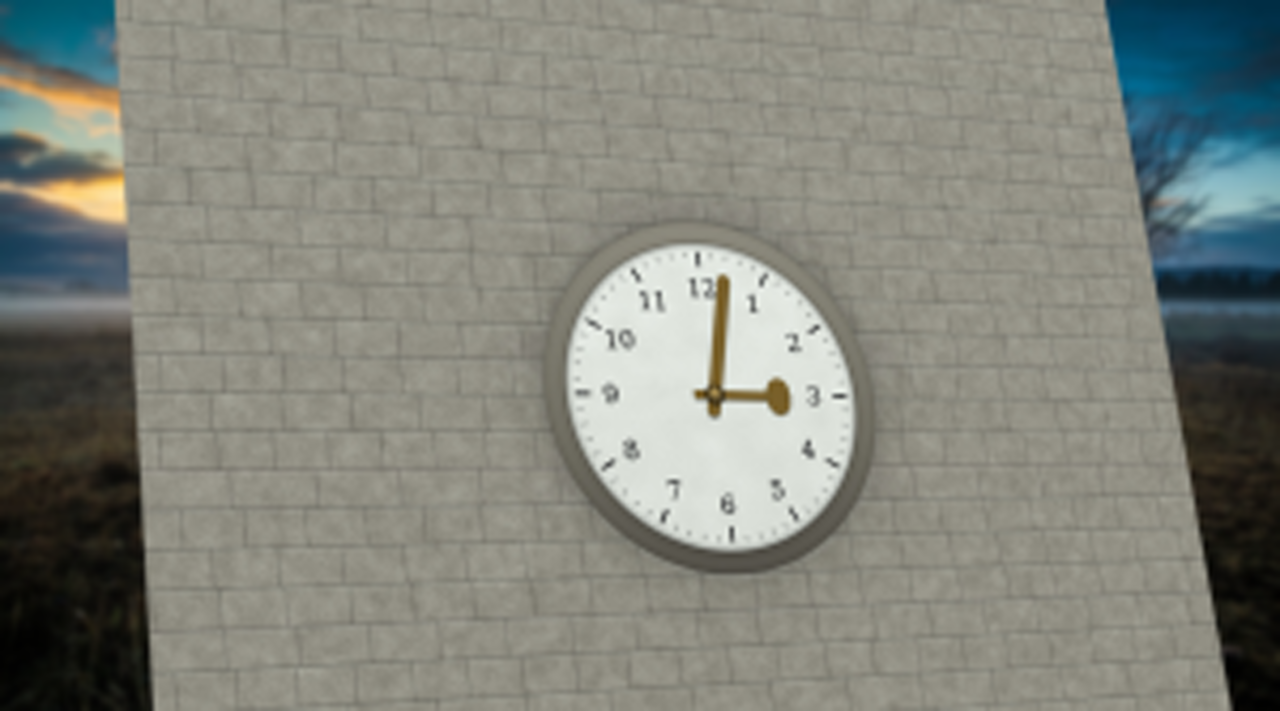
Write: 3:02
